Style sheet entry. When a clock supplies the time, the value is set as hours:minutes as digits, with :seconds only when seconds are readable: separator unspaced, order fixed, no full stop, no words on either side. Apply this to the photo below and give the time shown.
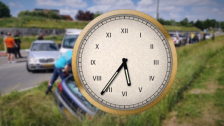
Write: 5:36
